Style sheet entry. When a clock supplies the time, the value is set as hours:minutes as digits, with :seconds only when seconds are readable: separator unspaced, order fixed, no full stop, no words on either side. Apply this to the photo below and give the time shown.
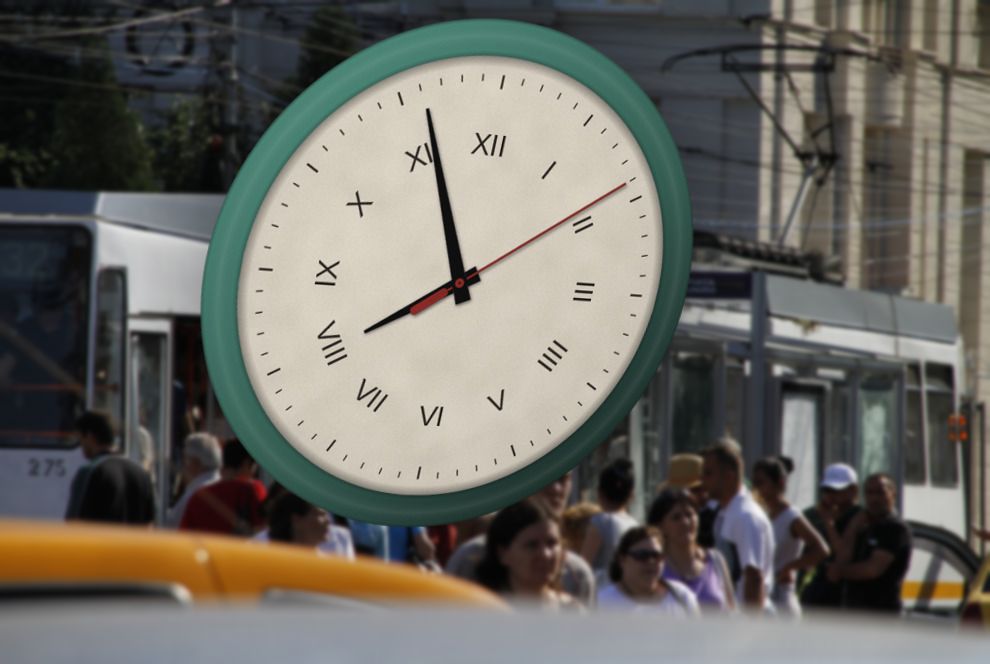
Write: 7:56:09
